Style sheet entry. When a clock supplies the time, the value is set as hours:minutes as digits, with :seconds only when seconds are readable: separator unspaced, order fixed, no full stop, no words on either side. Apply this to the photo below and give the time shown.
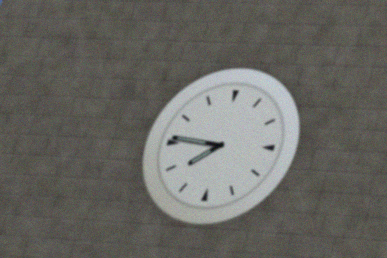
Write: 7:46
